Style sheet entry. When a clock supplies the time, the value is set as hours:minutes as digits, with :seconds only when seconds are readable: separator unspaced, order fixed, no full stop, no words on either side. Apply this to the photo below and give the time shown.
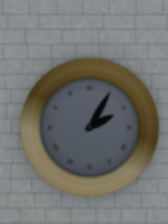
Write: 2:05
